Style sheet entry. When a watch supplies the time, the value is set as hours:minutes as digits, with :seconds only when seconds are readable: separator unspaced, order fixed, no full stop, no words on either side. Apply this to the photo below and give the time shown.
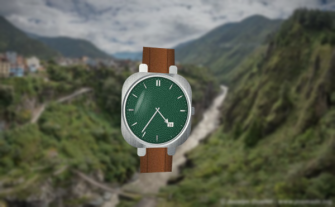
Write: 4:36
